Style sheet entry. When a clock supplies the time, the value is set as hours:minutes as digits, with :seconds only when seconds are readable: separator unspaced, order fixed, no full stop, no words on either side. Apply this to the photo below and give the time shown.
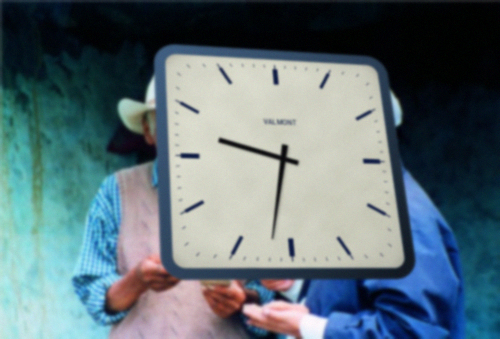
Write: 9:32
